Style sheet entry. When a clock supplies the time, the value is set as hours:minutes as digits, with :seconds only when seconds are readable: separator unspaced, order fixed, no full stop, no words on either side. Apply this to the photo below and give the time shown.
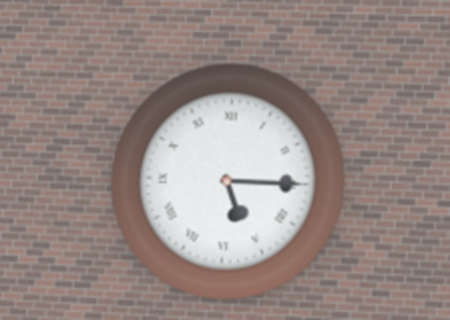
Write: 5:15
